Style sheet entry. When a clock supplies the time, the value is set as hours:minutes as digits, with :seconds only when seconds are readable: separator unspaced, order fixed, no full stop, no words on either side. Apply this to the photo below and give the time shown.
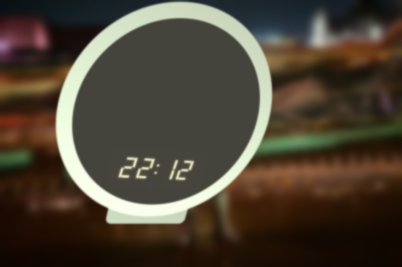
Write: 22:12
